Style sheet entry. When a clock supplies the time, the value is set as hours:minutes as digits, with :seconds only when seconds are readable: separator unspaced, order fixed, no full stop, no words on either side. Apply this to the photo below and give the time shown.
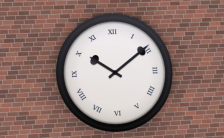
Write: 10:09
